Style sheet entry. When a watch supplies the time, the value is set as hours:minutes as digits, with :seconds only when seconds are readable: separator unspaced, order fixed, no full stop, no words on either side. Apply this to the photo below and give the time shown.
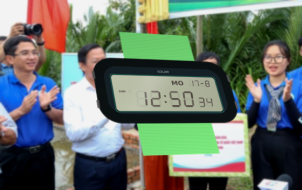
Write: 12:50:34
